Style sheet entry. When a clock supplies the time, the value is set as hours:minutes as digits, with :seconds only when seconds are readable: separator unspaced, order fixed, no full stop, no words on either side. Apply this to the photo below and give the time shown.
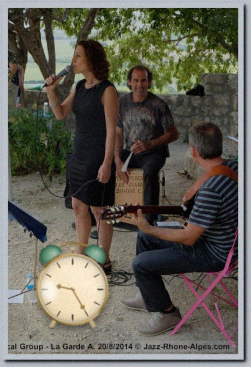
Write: 9:25
